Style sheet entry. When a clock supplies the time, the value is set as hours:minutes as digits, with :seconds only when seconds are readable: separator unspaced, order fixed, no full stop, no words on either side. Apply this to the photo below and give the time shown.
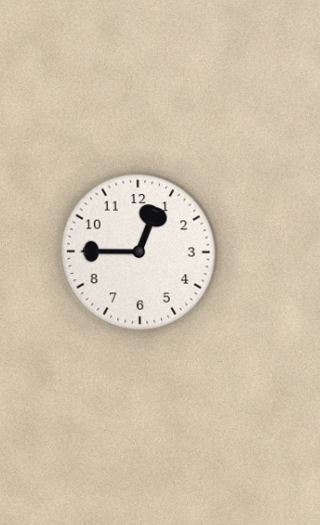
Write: 12:45
